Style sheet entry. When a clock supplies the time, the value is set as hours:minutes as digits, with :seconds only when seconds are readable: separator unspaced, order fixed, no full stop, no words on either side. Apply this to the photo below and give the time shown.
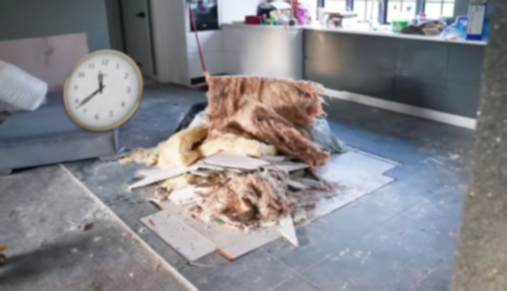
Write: 11:38
